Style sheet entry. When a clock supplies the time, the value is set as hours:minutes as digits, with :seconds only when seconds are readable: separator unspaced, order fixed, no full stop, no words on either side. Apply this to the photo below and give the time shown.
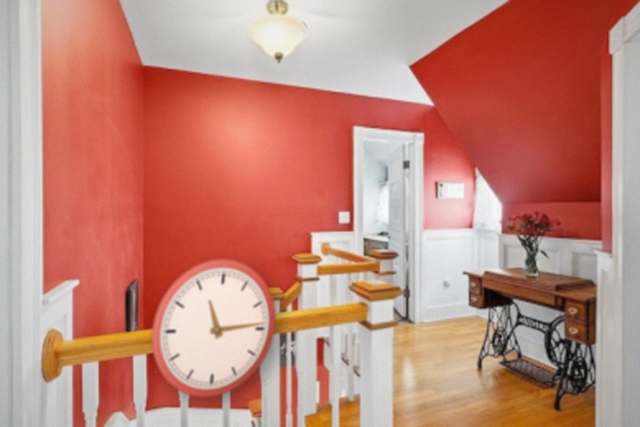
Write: 11:14
